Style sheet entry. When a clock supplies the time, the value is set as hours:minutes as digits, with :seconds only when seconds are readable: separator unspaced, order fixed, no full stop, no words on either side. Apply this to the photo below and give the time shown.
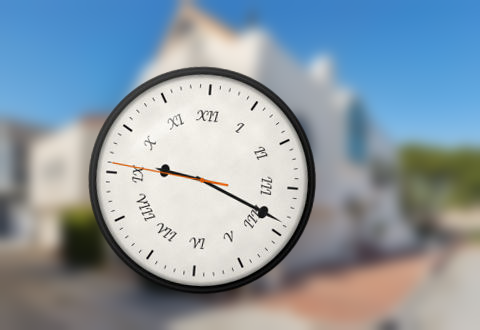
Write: 9:18:46
